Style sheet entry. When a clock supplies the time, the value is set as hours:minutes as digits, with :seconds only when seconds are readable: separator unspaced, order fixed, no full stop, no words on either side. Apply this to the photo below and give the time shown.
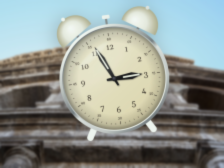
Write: 2:56
